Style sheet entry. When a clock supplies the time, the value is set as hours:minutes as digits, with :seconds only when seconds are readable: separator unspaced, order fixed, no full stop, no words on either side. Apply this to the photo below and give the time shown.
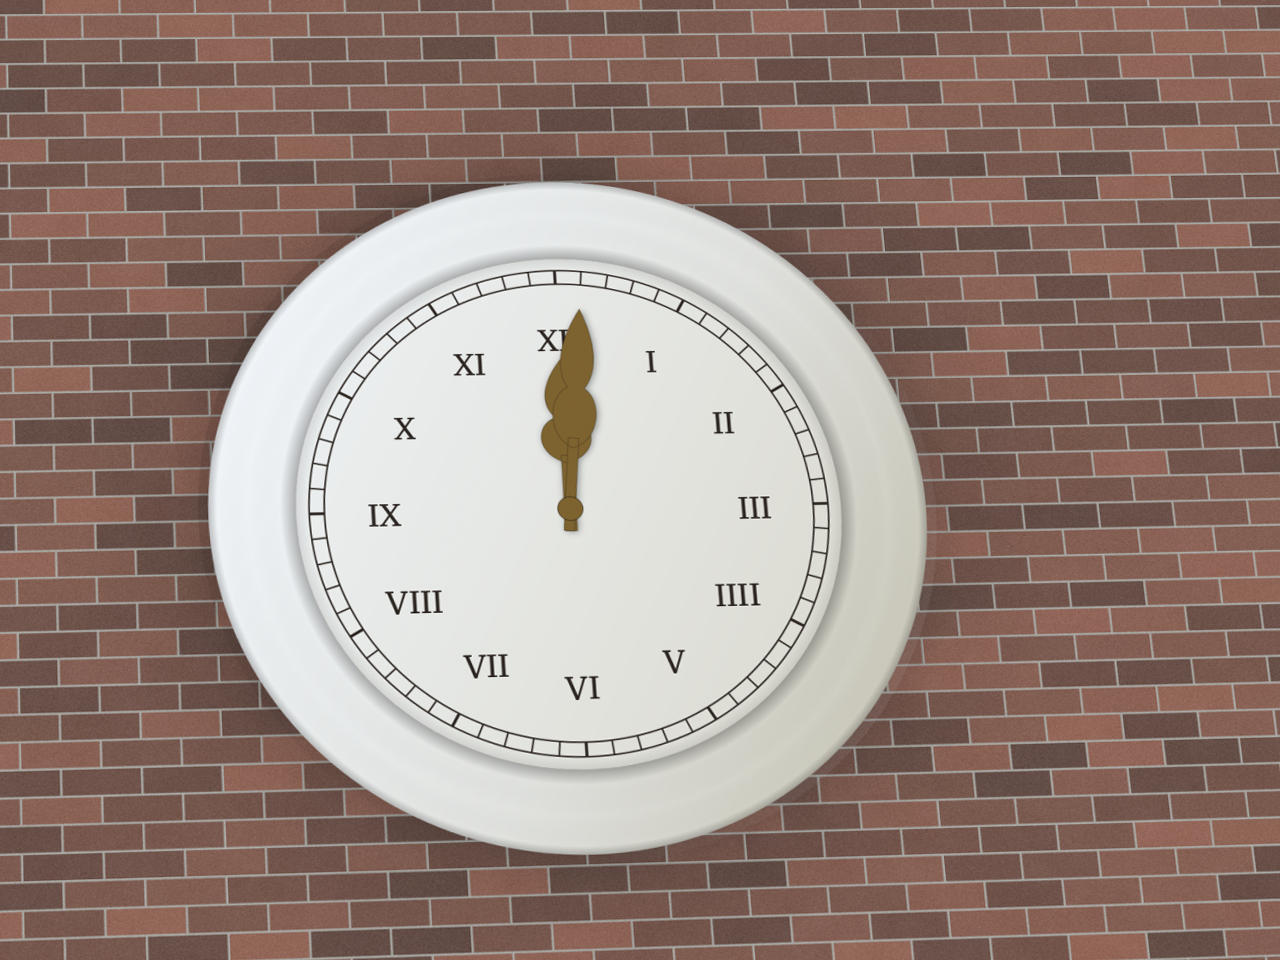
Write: 12:01
